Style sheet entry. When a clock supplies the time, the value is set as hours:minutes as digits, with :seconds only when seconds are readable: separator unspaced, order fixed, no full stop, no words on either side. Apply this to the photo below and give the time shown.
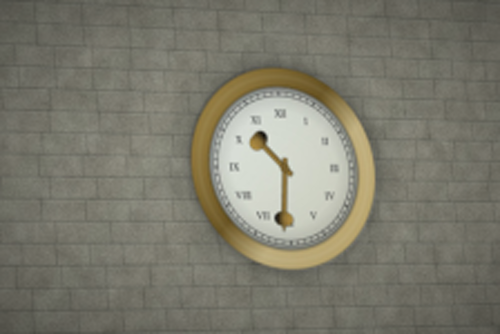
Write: 10:31
